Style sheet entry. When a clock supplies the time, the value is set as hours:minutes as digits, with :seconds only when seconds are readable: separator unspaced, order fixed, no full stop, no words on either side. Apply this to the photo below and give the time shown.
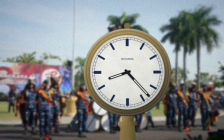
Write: 8:23
